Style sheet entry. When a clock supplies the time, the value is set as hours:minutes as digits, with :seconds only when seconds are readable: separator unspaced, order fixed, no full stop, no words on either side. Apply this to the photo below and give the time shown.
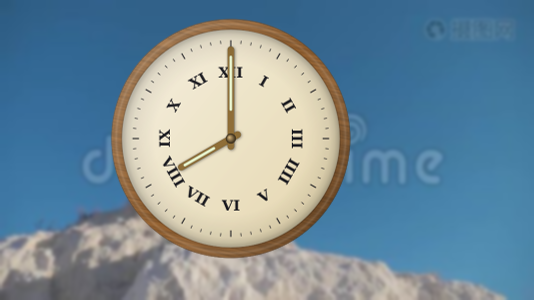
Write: 8:00
